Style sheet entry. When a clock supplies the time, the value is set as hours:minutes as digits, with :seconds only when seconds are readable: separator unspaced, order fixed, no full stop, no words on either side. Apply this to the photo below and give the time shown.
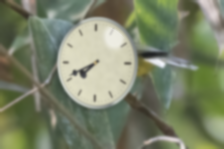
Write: 7:41
